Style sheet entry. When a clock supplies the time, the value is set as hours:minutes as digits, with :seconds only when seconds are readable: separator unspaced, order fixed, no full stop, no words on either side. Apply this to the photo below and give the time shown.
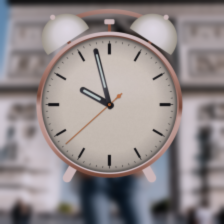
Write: 9:57:38
